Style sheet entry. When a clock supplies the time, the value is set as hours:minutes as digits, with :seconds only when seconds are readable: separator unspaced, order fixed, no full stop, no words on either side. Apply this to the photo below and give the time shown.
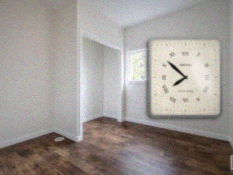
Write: 7:52
